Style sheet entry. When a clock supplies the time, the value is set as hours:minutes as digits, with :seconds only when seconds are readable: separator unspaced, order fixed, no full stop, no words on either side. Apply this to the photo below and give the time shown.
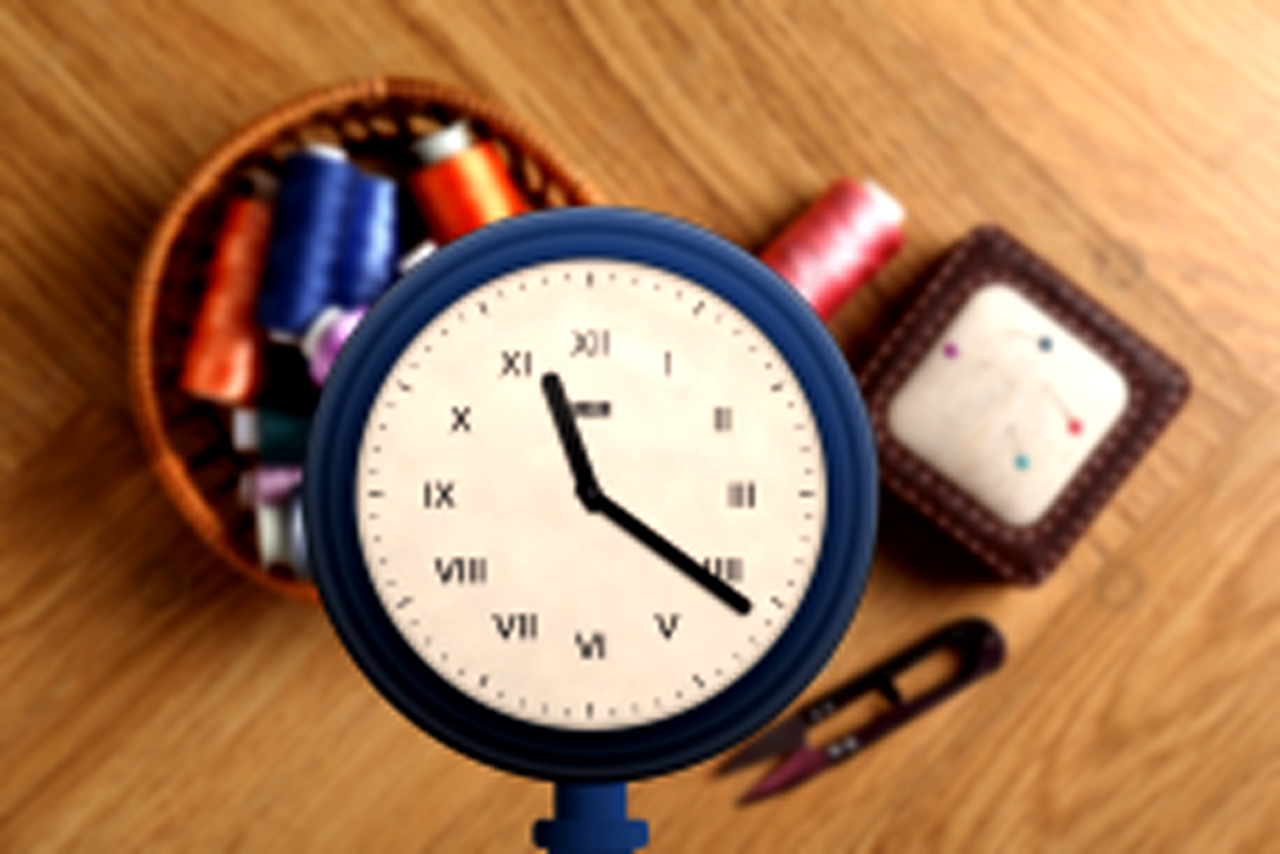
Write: 11:21
